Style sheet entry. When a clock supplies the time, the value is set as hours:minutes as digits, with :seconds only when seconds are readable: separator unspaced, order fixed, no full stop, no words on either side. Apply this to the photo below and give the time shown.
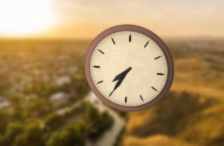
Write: 7:35
